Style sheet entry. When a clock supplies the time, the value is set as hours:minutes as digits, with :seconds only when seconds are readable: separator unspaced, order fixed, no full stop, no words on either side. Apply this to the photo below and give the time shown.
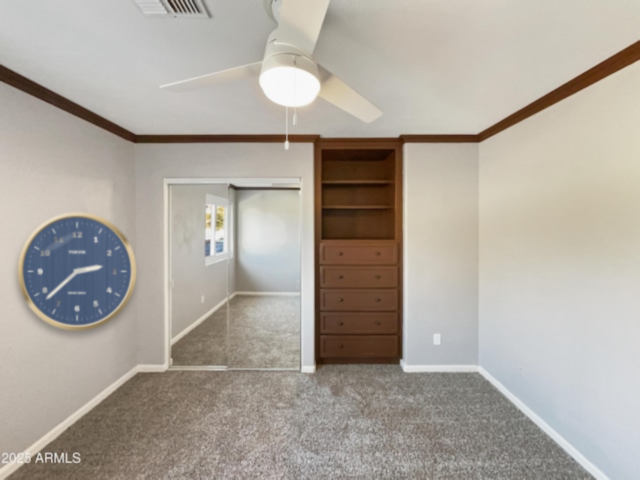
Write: 2:38
